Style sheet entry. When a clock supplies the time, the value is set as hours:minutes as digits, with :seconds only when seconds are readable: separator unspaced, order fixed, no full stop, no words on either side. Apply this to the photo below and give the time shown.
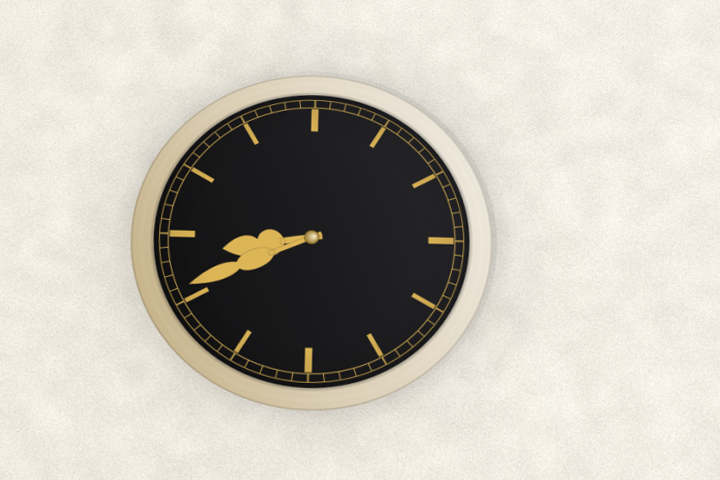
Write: 8:41
